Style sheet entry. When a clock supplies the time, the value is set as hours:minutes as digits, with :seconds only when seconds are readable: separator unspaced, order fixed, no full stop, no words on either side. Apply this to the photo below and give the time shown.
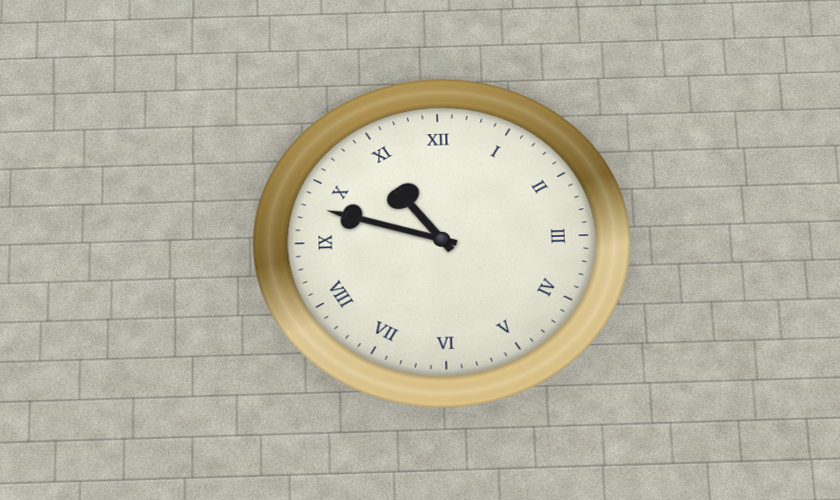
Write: 10:48
